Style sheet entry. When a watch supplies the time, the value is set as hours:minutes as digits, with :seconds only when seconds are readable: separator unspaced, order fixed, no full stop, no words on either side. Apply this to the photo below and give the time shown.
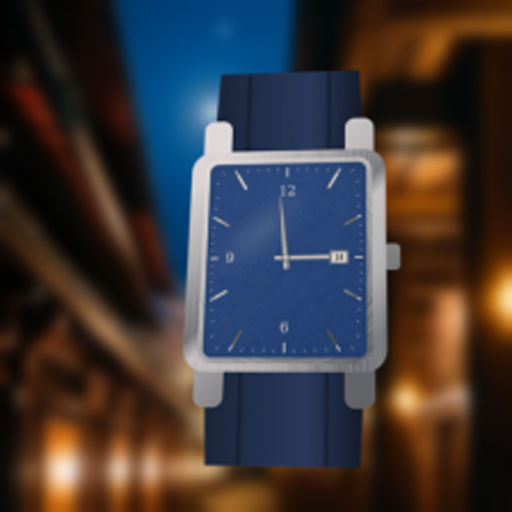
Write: 2:59
